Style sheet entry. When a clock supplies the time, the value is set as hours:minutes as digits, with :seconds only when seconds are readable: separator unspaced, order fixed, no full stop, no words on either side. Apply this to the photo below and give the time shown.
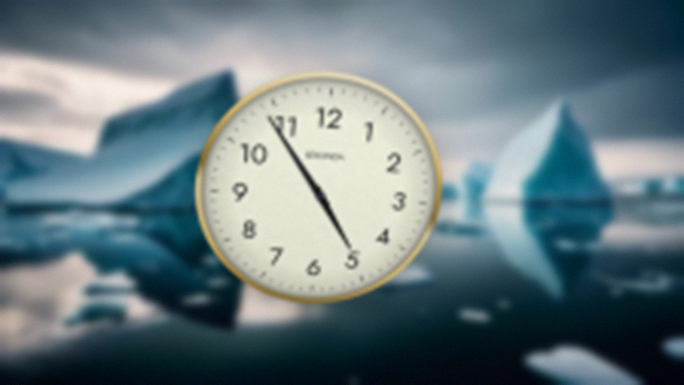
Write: 4:54
